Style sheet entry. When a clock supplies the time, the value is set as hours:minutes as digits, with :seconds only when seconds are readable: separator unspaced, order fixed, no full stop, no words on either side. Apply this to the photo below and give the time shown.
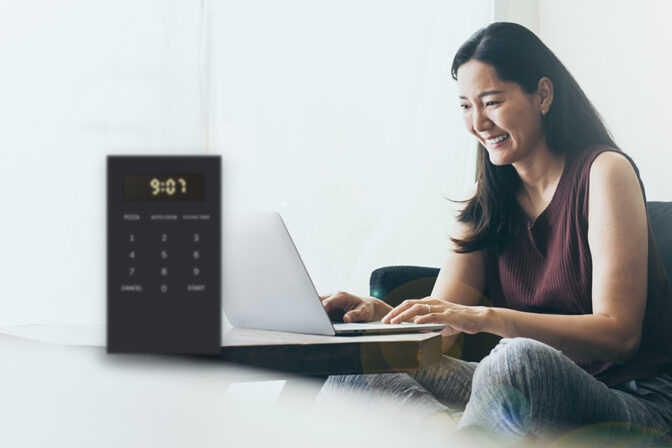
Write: 9:07
